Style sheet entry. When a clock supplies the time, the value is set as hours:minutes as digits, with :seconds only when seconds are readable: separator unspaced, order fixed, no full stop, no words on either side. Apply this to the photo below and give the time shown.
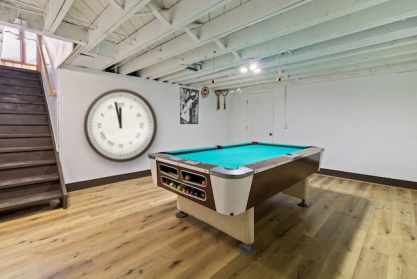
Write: 11:58
